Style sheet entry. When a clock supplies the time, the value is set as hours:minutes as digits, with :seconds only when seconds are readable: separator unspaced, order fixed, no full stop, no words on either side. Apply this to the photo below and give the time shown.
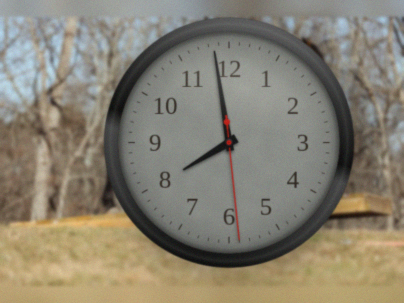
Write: 7:58:29
